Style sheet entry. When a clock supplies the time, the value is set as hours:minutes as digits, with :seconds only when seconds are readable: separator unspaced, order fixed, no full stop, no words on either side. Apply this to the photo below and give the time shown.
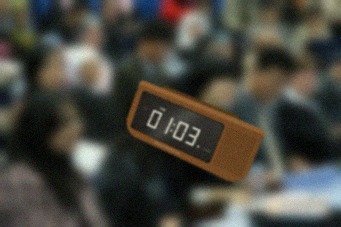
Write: 1:03
